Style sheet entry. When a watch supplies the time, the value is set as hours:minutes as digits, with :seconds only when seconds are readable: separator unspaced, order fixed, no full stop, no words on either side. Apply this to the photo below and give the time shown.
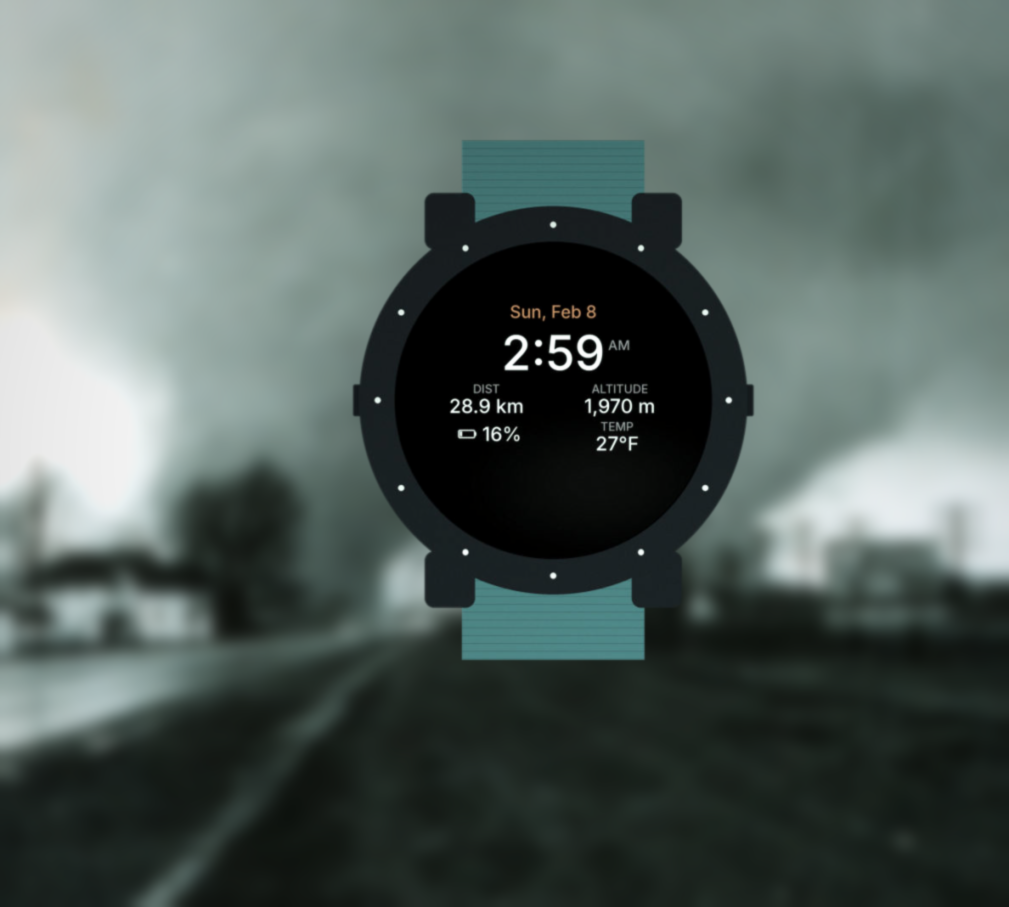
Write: 2:59
